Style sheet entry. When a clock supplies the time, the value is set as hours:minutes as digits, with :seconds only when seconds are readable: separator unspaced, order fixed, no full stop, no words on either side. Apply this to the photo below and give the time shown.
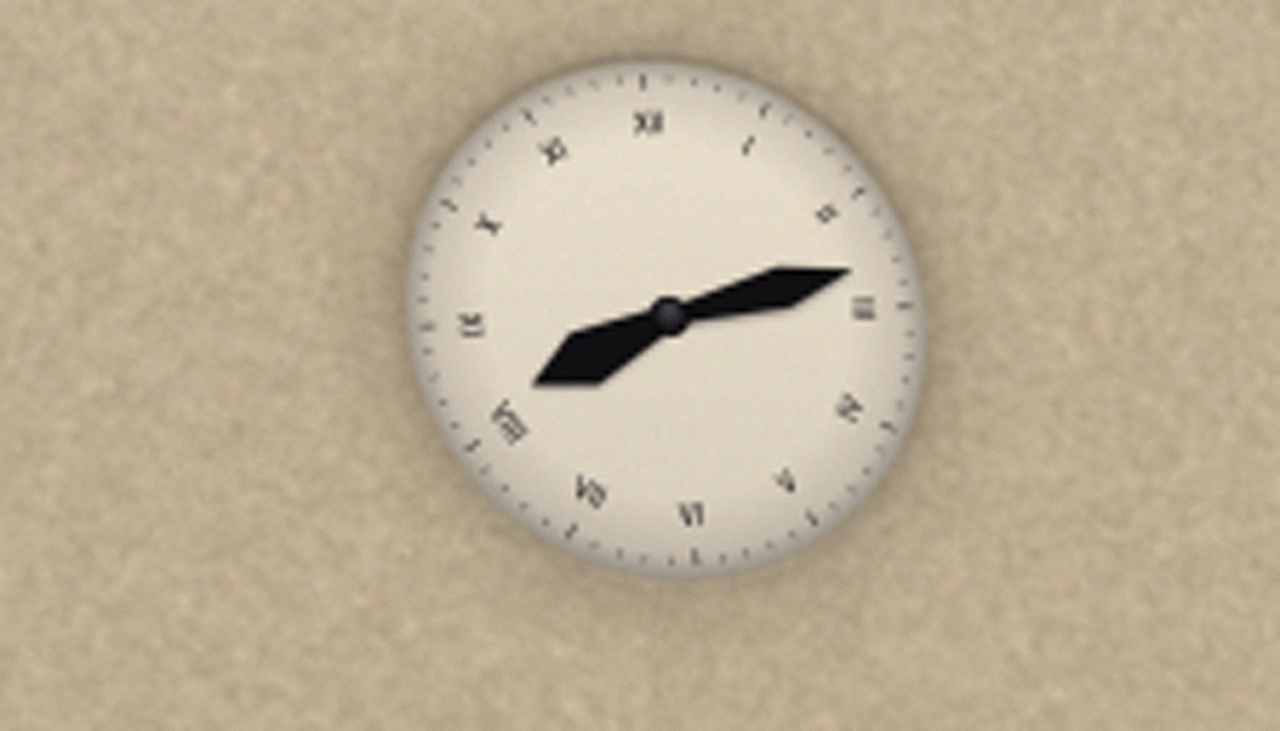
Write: 8:13
